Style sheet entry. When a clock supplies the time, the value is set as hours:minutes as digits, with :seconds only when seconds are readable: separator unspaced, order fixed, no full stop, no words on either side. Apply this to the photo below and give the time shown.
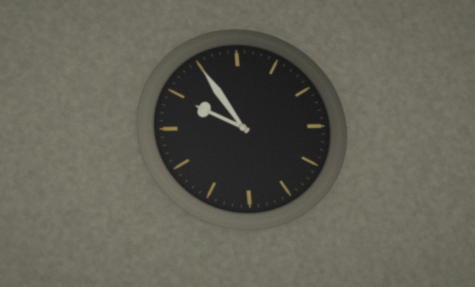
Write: 9:55
